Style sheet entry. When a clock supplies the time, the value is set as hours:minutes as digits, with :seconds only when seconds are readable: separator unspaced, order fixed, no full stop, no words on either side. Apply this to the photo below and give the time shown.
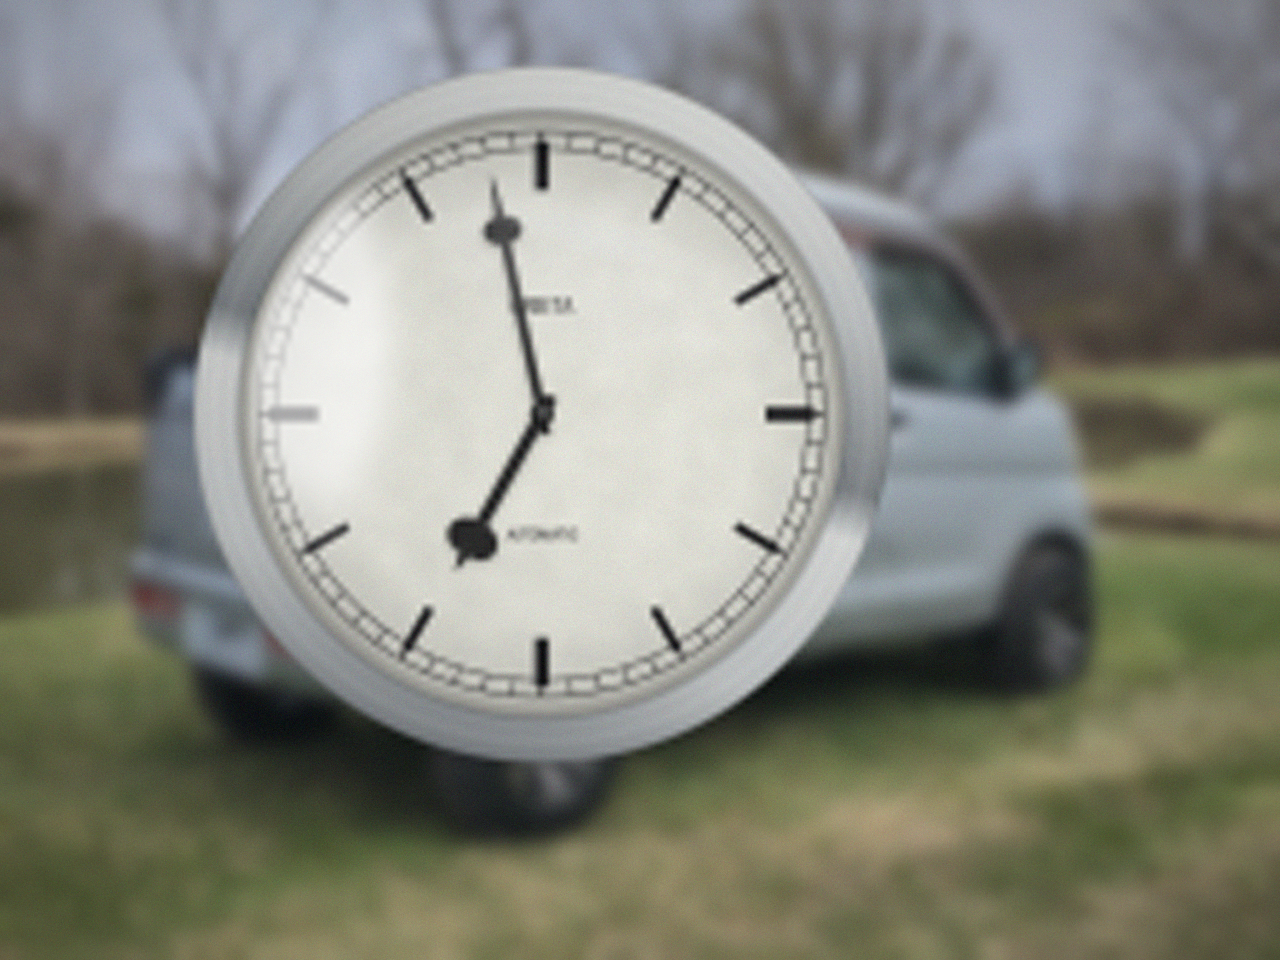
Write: 6:58
